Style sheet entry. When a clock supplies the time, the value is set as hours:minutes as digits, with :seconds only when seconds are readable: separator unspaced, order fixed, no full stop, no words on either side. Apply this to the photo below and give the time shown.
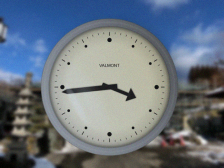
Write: 3:44
